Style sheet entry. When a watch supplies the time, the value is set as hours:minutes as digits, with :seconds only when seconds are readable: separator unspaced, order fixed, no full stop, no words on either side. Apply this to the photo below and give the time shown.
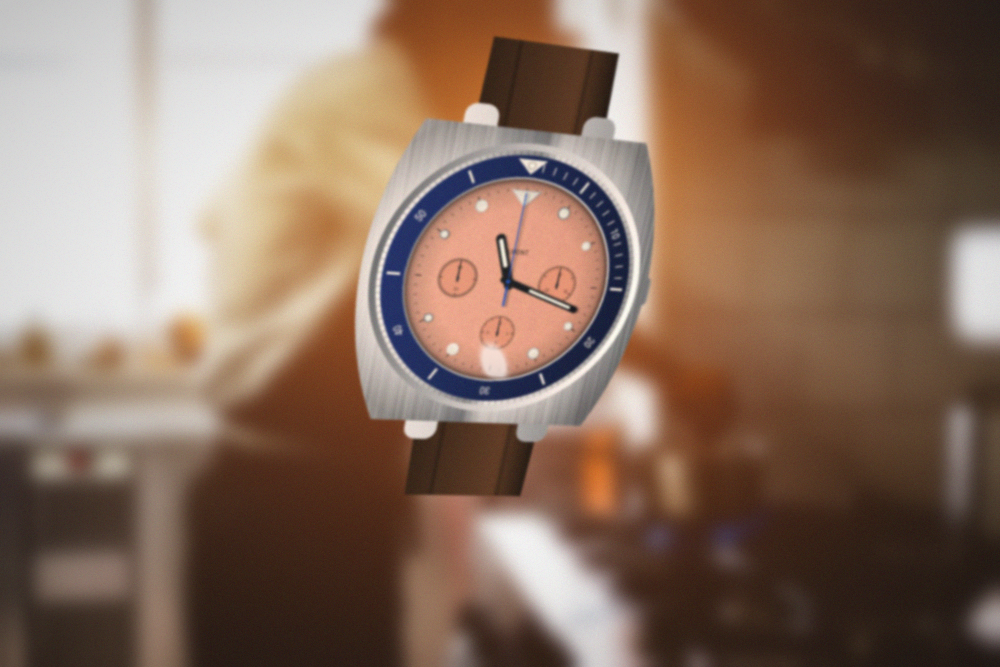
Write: 11:18
